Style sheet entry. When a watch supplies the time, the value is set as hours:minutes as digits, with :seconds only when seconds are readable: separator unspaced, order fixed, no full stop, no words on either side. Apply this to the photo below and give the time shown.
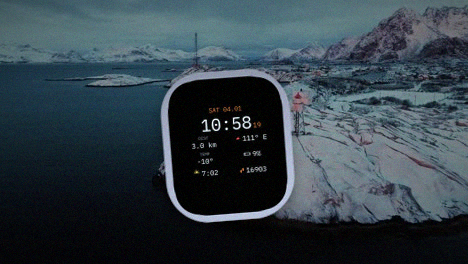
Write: 10:58
